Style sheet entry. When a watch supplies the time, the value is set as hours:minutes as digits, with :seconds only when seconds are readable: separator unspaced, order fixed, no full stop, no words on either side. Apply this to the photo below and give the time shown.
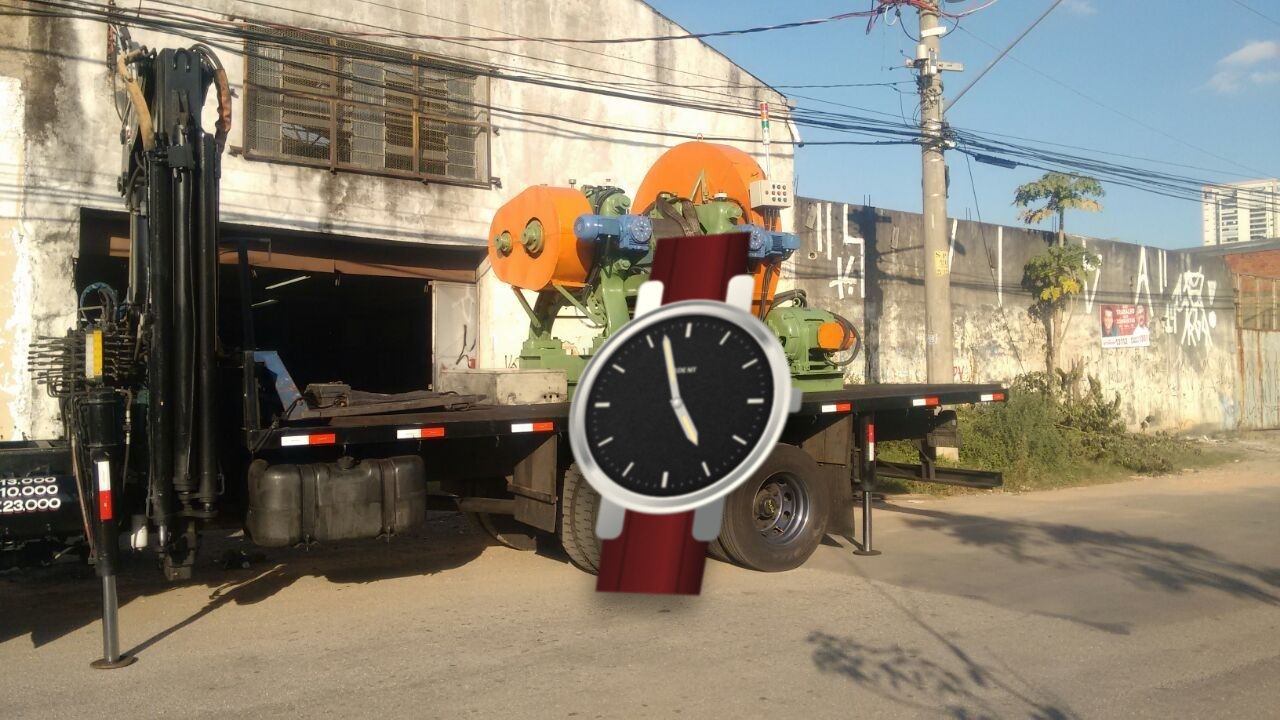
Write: 4:57
